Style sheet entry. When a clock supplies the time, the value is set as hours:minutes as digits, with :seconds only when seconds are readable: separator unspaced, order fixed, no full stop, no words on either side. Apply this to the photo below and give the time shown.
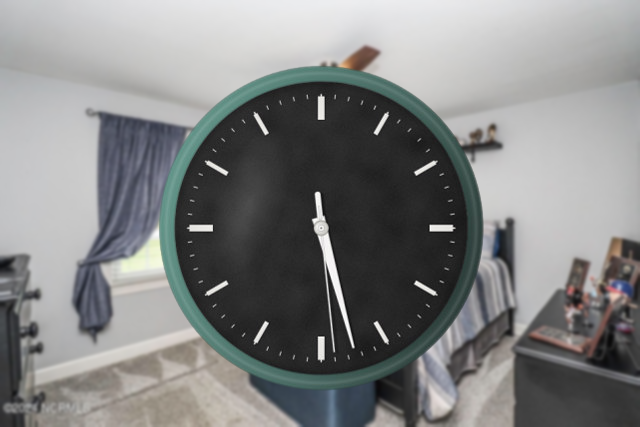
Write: 5:27:29
